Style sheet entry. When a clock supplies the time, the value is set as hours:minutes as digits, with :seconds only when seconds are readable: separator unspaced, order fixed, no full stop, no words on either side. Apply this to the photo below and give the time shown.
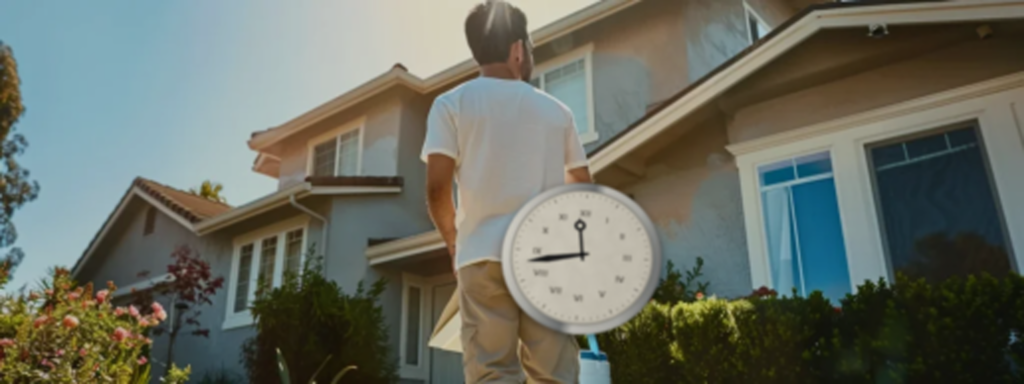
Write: 11:43
